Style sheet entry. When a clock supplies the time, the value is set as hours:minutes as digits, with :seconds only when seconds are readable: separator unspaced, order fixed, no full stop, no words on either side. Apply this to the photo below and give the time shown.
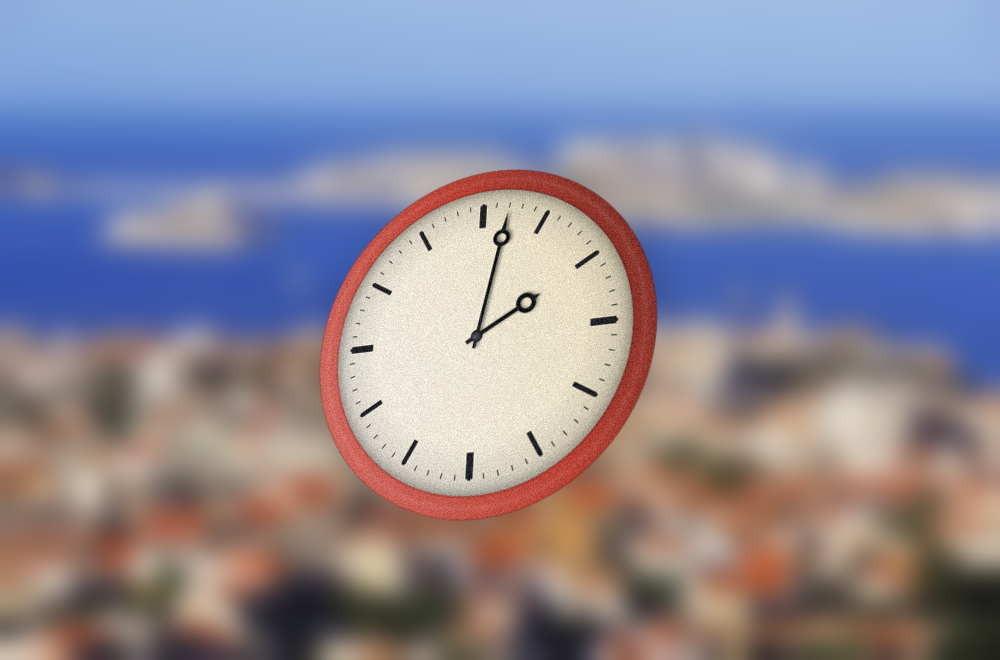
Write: 2:02
